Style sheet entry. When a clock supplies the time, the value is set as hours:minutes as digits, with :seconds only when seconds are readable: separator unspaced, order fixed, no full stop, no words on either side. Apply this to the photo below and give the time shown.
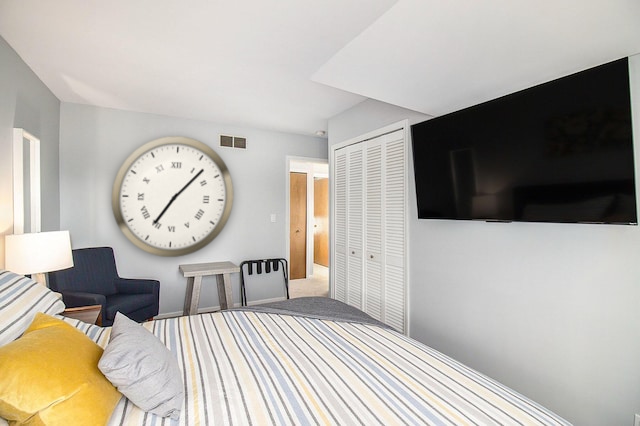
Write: 7:07
